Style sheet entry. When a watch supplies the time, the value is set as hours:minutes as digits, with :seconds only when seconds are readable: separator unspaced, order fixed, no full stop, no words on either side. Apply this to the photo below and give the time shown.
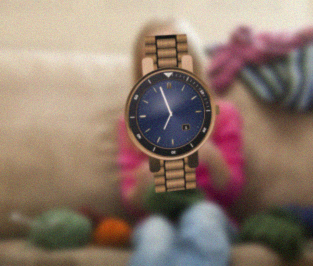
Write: 6:57
